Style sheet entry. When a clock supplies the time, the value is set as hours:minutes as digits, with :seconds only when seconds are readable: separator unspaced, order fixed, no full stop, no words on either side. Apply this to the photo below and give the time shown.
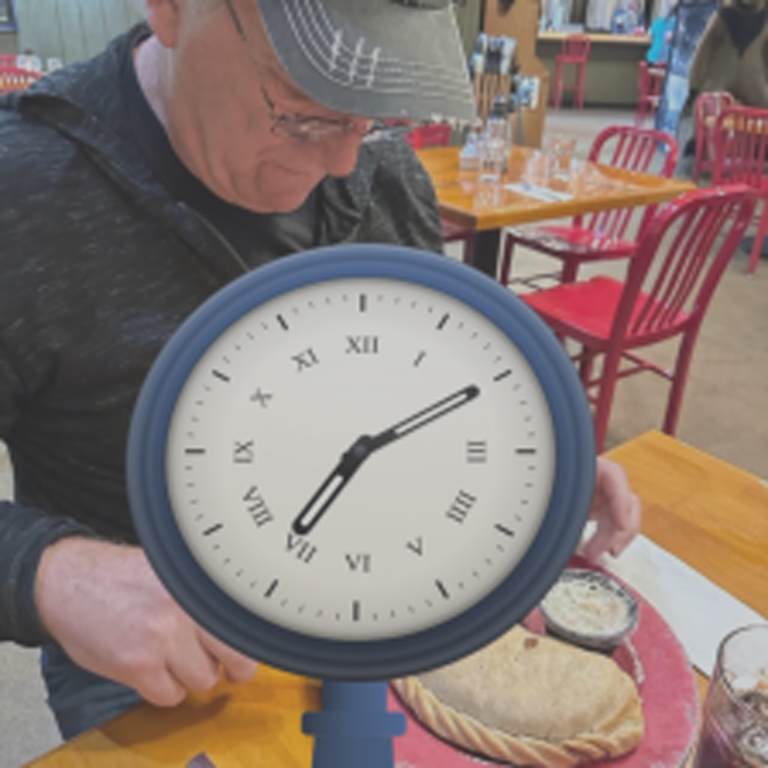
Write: 7:10
